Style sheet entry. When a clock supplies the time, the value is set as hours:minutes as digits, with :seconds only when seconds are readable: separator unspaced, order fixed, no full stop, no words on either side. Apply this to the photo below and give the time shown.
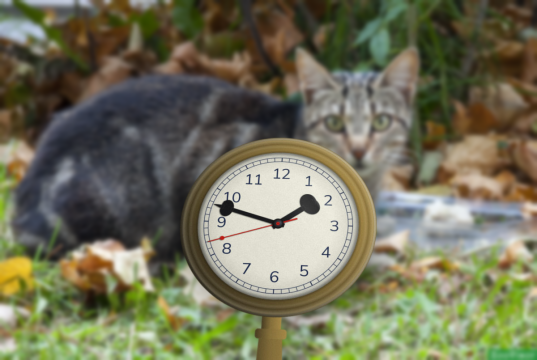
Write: 1:47:42
